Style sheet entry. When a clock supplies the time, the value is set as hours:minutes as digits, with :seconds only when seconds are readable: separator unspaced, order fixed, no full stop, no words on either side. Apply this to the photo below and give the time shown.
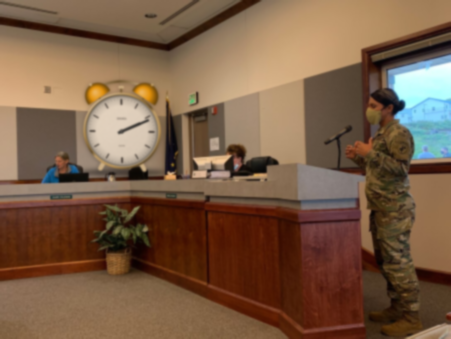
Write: 2:11
